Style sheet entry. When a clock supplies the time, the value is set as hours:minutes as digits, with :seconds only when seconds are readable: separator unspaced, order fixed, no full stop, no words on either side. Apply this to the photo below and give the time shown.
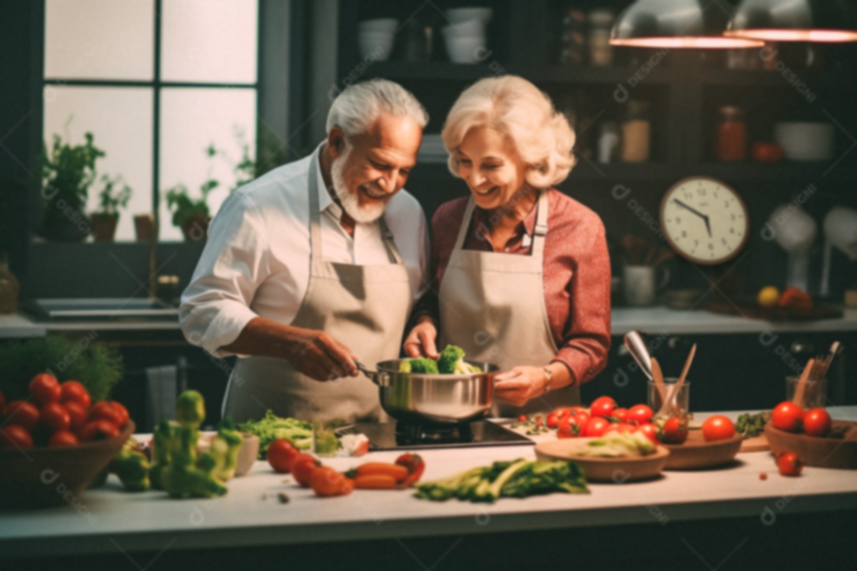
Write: 5:51
